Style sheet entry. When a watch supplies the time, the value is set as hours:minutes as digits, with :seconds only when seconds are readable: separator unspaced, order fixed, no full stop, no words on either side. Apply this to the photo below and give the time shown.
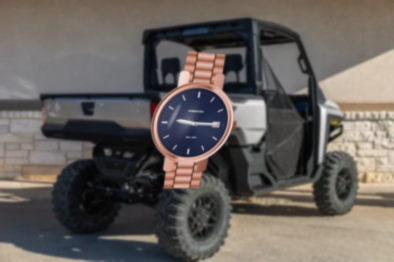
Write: 9:15
